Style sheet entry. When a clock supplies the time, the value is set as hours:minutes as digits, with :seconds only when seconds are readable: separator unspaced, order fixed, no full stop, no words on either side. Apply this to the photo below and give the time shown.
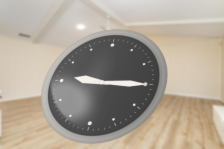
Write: 9:15
